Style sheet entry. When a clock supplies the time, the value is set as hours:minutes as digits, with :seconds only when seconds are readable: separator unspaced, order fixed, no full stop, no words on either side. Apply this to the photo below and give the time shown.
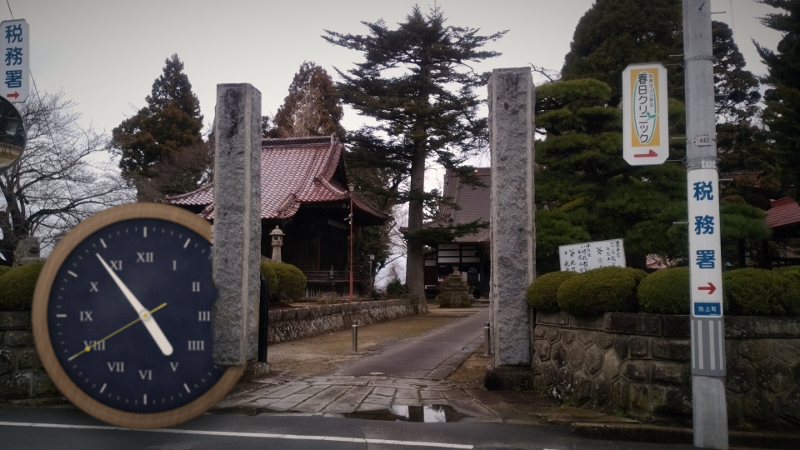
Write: 4:53:40
